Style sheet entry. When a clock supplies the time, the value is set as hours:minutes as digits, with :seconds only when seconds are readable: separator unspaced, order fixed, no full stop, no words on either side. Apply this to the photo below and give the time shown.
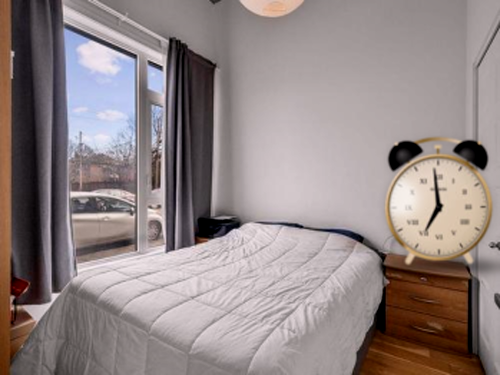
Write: 6:59
